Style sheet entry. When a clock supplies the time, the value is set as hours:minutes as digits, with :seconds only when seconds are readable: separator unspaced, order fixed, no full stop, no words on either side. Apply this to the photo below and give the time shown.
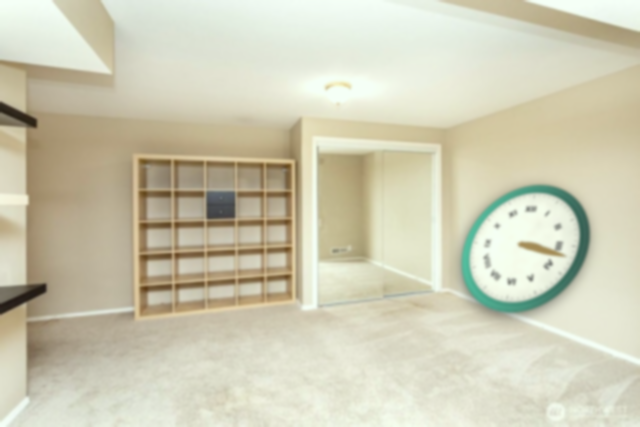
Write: 3:17
